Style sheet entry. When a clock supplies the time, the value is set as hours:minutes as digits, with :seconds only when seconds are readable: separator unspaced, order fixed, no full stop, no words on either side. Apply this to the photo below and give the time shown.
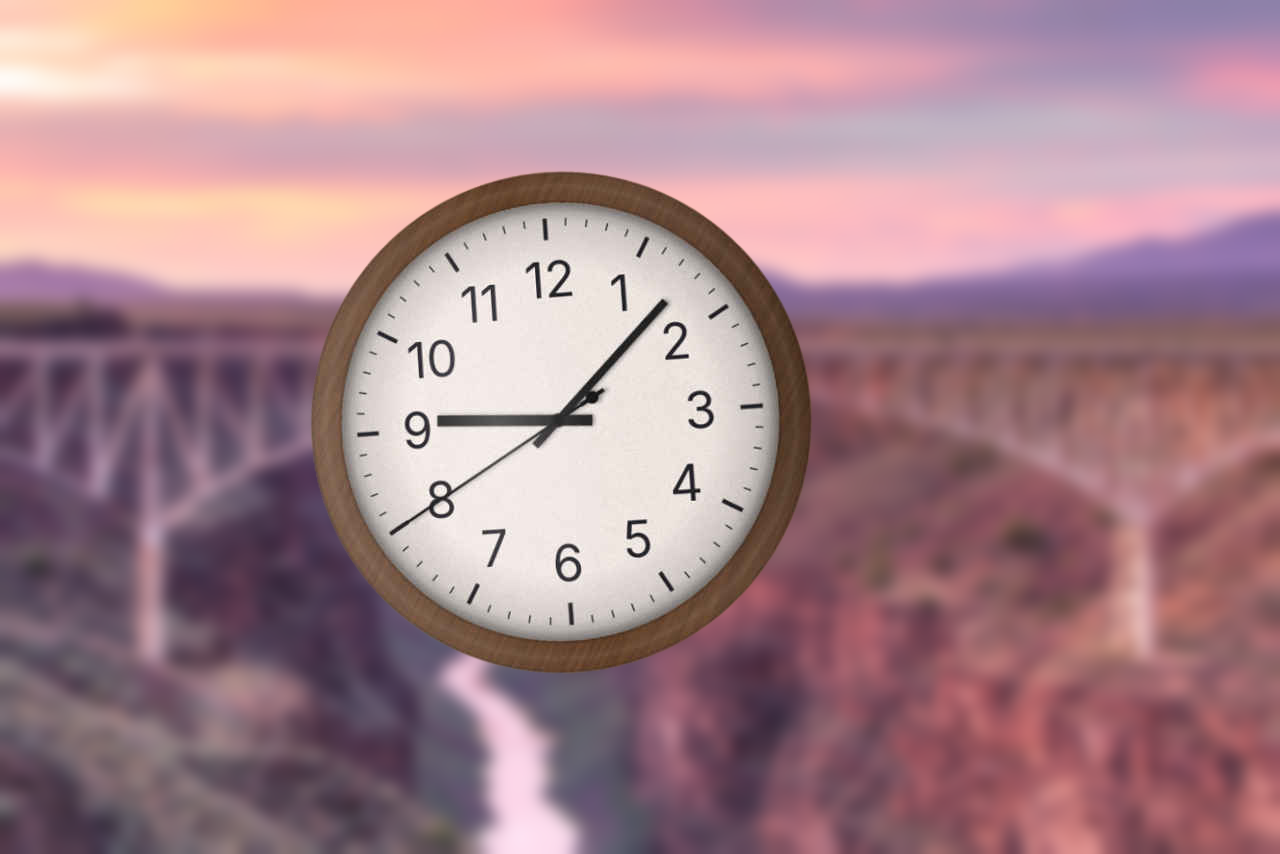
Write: 9:07:40
